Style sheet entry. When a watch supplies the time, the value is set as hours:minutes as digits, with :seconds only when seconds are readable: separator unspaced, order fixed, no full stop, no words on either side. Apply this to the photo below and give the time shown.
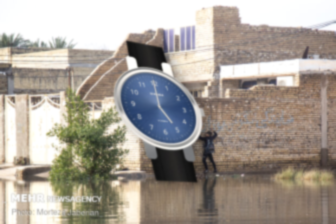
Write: 5:00
